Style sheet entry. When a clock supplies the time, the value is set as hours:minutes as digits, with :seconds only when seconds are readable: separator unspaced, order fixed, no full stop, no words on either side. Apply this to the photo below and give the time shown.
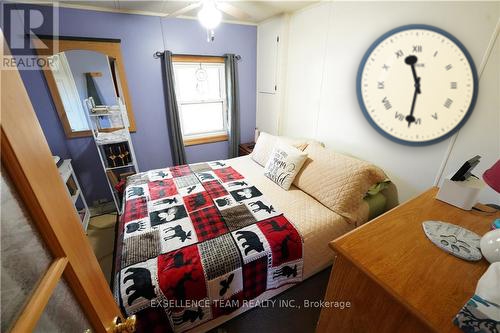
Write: 11:32
